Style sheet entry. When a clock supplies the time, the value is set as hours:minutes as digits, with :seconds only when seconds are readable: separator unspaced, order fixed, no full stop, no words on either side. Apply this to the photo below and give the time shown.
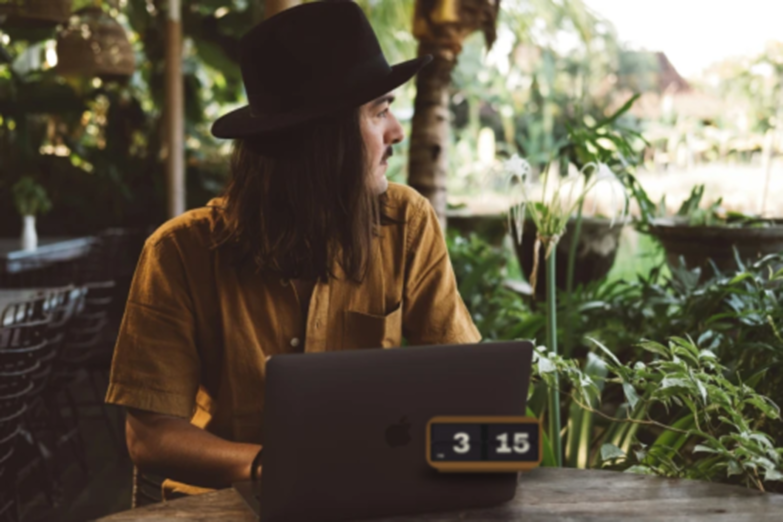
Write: 3:15
